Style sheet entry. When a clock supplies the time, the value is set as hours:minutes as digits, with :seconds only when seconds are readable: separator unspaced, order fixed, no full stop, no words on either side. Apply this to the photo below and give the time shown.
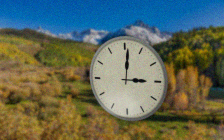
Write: 3:01
